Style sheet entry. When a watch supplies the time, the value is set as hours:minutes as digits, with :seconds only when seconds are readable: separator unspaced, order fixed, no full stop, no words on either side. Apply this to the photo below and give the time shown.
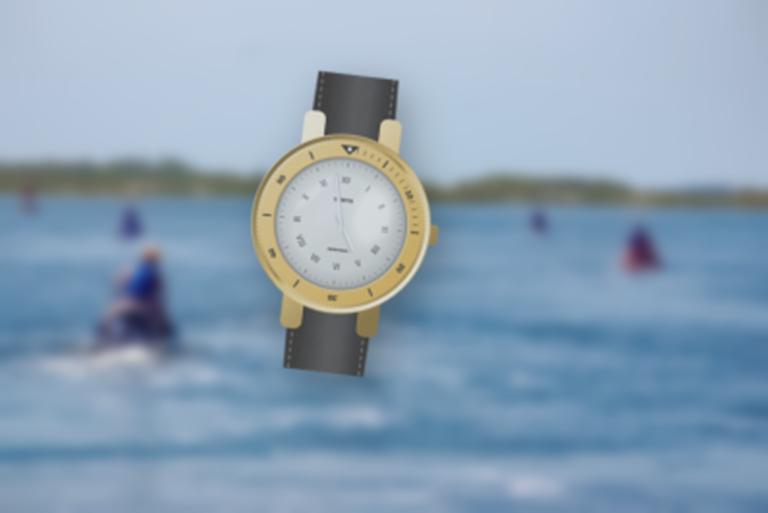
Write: 4:58
